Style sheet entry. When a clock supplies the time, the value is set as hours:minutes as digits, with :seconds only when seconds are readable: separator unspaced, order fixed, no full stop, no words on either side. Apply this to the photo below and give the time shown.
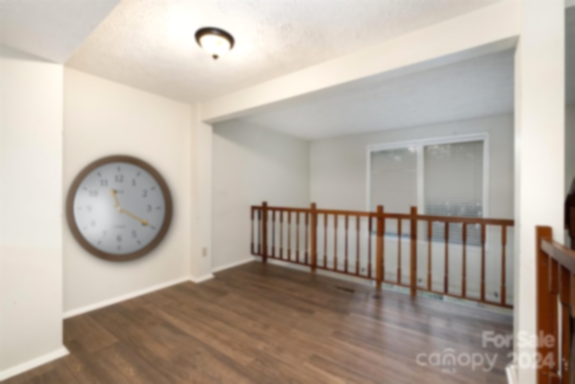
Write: 11:20
